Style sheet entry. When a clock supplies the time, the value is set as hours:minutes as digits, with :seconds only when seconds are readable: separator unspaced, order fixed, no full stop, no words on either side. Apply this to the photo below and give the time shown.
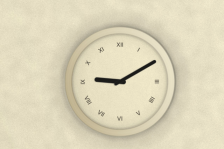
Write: 9:10
